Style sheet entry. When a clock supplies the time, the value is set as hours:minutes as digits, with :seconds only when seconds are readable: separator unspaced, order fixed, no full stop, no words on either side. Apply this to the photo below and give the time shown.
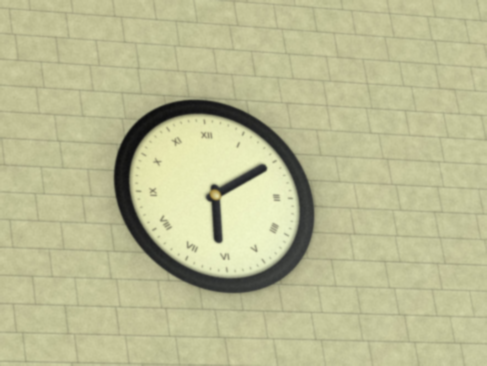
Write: 6:10
